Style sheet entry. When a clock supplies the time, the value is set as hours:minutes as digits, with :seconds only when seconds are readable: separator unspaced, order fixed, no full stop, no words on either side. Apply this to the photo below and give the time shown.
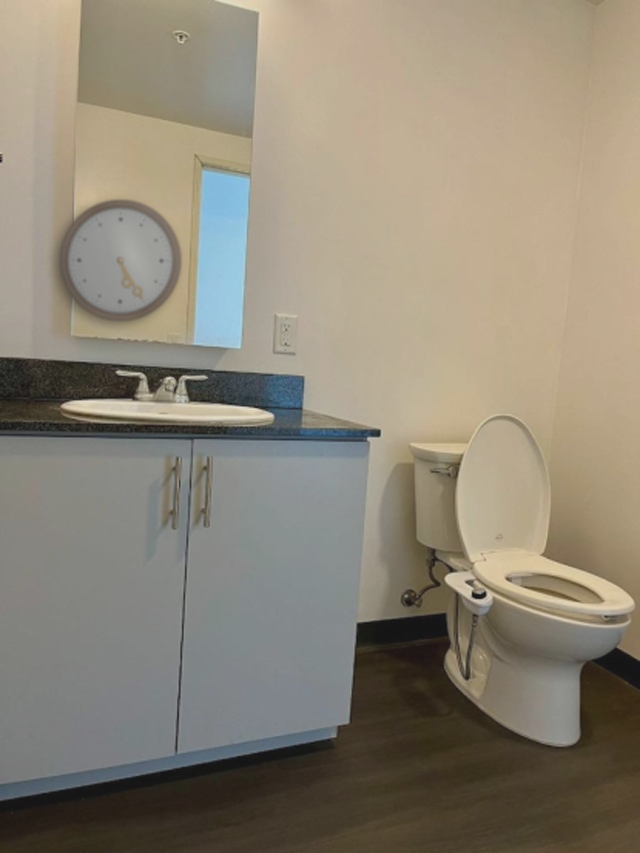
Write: 5:25
